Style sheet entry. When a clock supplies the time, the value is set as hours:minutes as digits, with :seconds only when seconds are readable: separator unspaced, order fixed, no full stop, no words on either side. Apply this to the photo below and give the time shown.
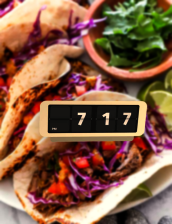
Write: 7:17
